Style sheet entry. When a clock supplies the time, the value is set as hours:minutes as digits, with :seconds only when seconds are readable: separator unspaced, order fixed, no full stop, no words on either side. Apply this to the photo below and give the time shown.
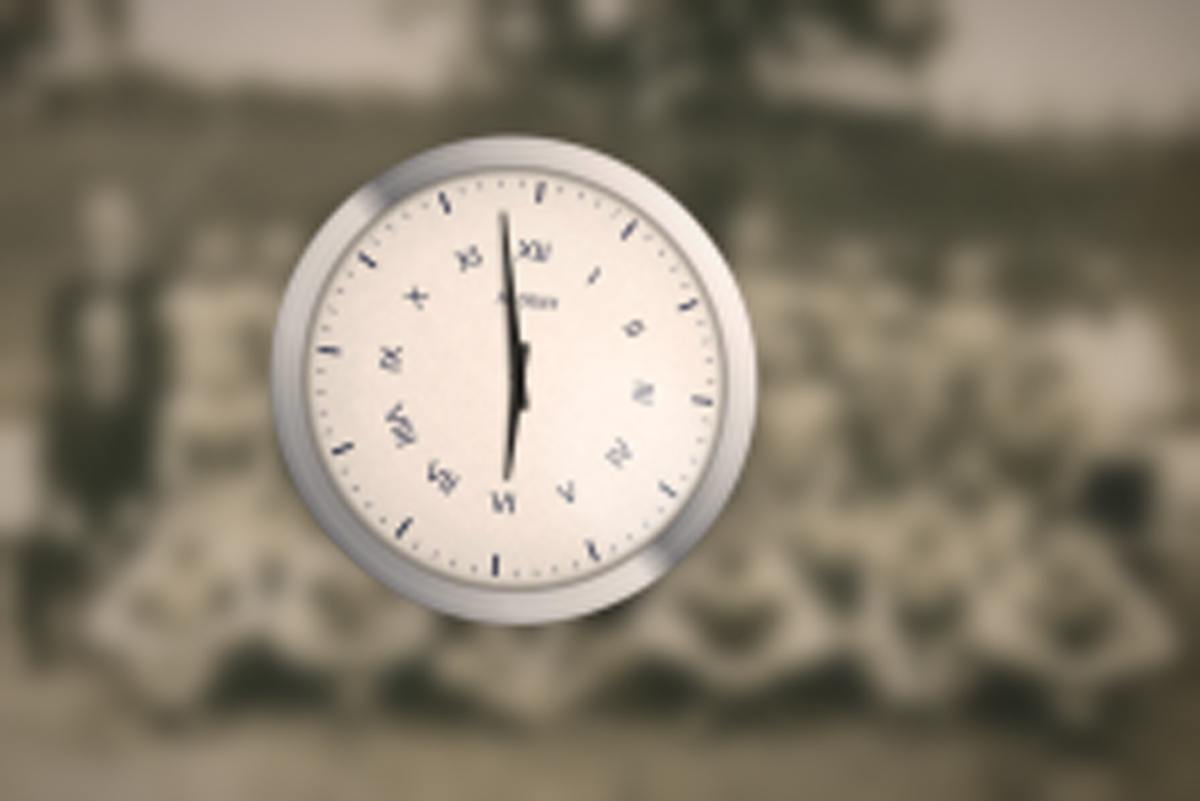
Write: 5:58
